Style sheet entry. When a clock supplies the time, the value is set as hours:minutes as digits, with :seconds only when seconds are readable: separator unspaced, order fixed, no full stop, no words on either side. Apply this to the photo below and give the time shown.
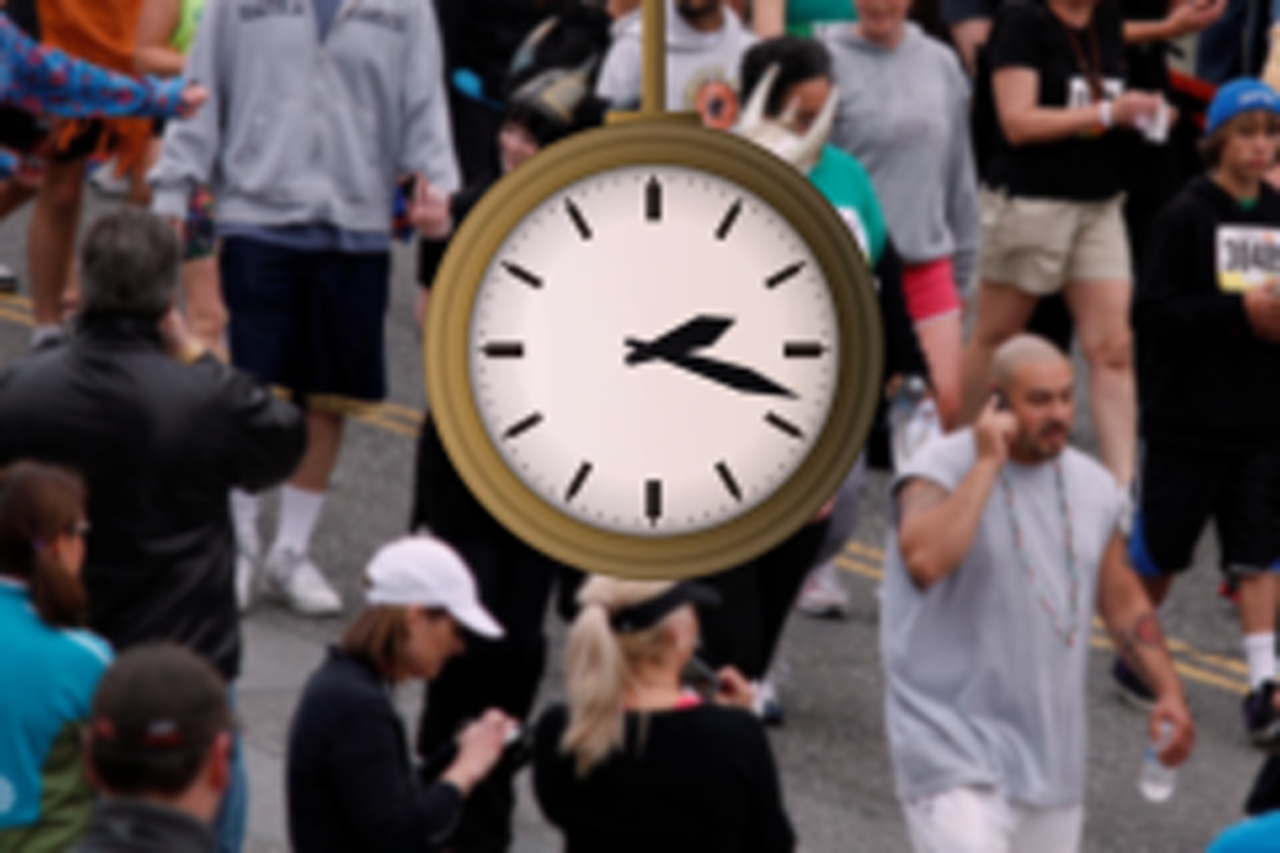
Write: 2:18
